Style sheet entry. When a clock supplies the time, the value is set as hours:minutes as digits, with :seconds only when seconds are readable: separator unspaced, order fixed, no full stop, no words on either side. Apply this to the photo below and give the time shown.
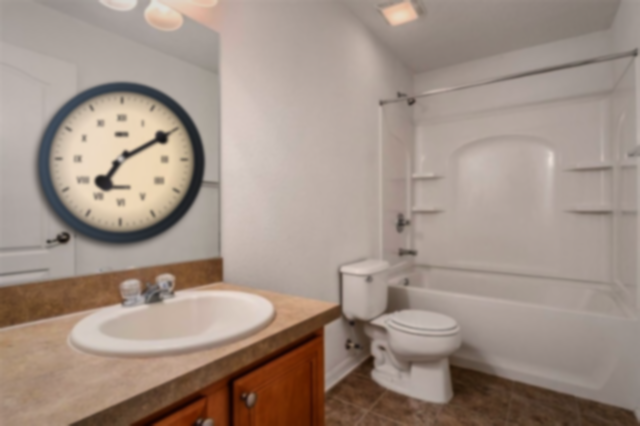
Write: 7:10
